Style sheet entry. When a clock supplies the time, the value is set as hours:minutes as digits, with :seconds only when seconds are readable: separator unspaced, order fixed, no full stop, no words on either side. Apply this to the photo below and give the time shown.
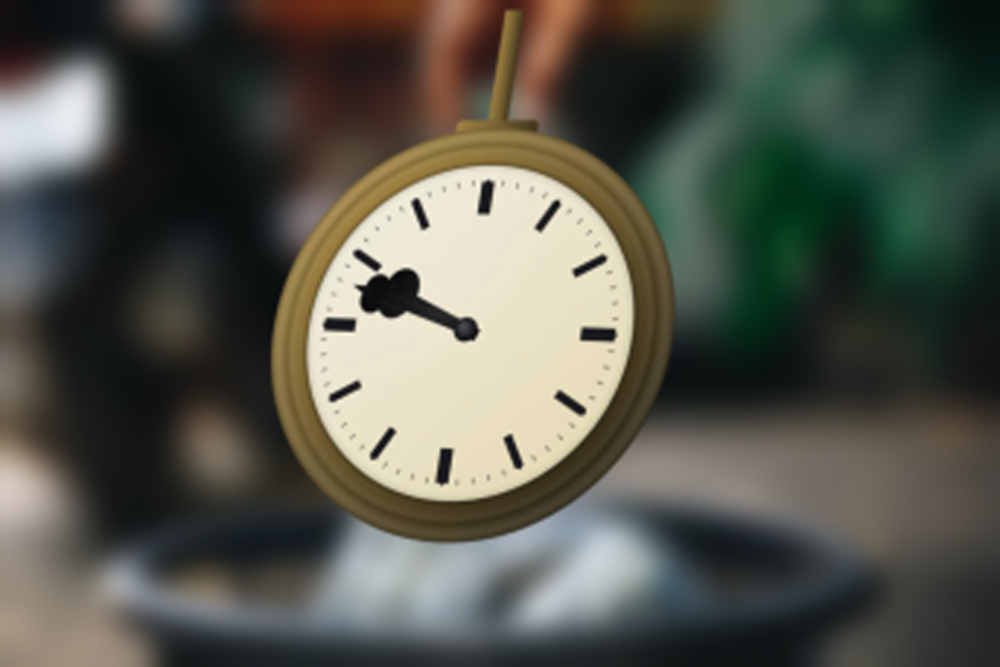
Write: 9:48
